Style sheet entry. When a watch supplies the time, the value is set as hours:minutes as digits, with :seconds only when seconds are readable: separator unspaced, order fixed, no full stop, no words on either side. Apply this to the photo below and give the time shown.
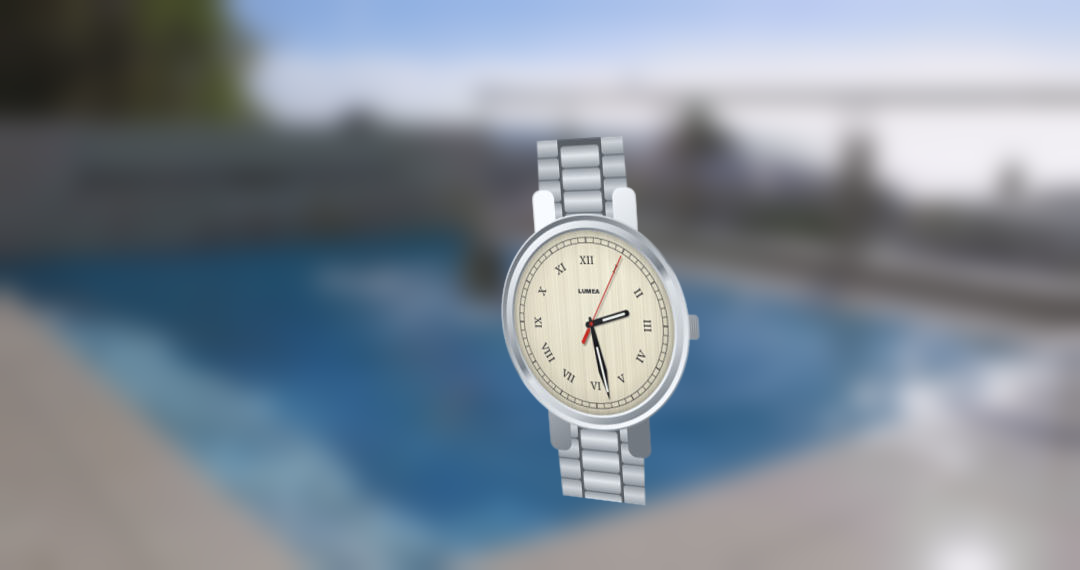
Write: 2:28:05
